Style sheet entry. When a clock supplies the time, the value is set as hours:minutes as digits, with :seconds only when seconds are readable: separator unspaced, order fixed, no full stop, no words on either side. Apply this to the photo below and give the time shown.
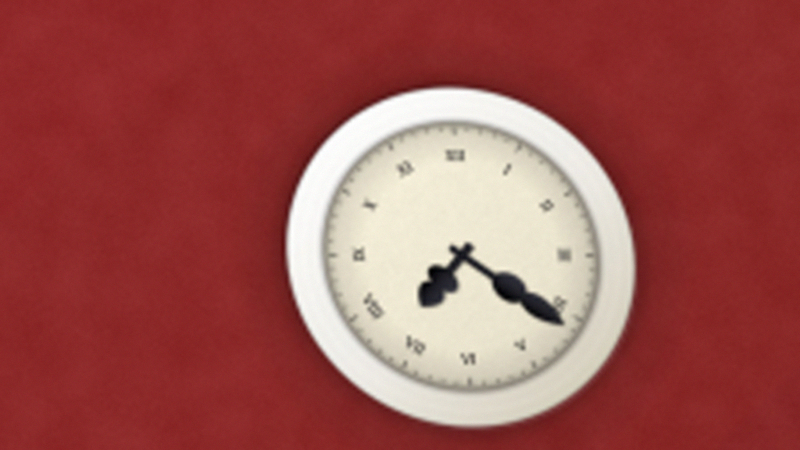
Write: 7:21
